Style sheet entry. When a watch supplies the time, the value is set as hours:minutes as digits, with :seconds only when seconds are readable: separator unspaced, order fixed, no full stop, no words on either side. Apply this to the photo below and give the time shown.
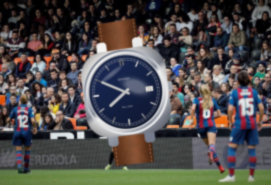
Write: 7:50
